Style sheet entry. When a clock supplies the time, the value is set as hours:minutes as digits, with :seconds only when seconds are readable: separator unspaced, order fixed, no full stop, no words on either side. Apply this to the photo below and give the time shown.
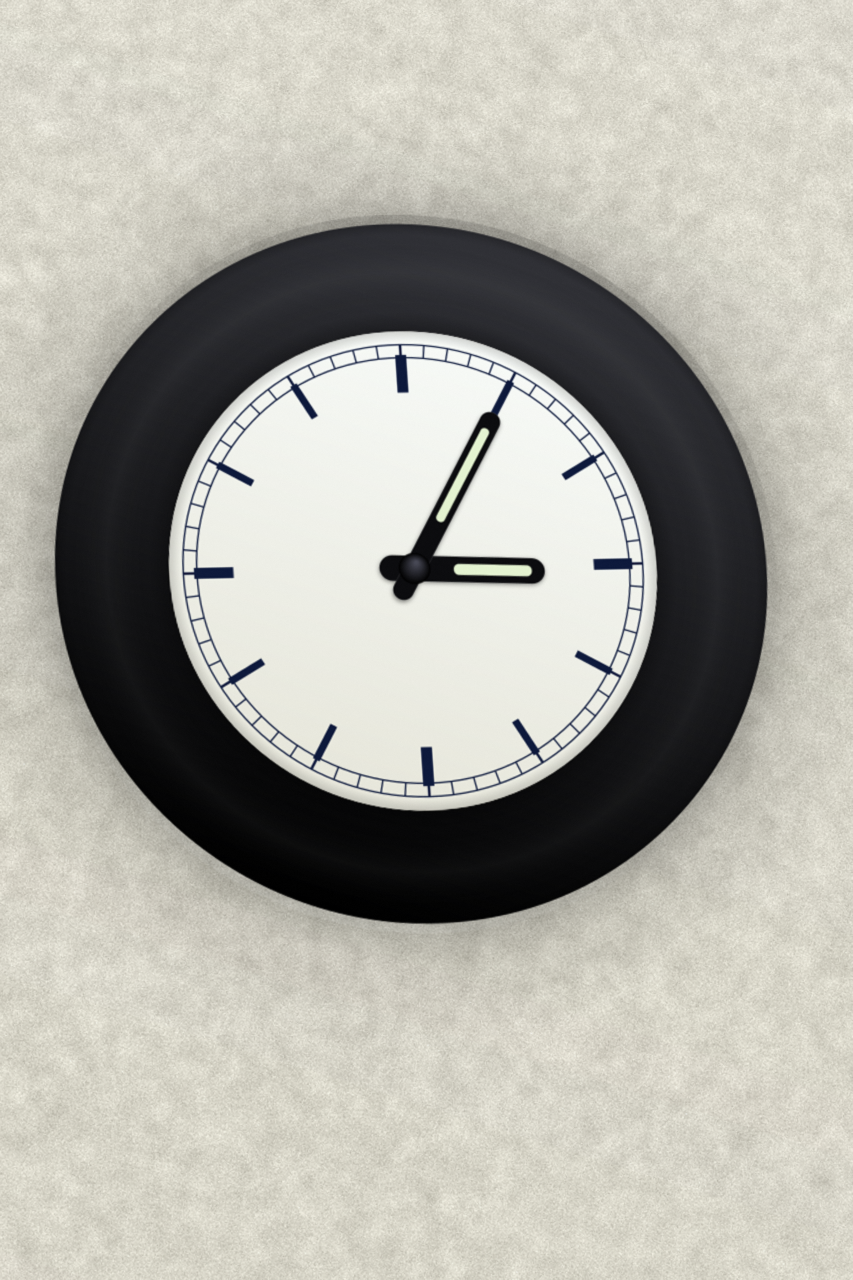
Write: 3:05
